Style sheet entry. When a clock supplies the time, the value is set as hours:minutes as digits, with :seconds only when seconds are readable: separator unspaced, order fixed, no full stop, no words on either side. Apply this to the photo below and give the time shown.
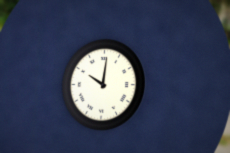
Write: 10:01
